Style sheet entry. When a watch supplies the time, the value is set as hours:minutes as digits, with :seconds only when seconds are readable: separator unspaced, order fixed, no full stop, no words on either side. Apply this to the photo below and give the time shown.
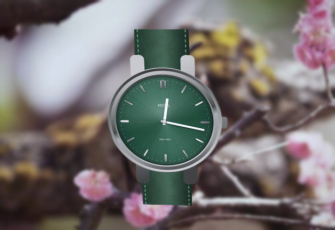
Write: 12:17
